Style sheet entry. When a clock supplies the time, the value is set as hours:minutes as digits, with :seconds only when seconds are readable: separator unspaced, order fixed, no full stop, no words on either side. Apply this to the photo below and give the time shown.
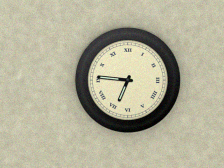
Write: 6:46
